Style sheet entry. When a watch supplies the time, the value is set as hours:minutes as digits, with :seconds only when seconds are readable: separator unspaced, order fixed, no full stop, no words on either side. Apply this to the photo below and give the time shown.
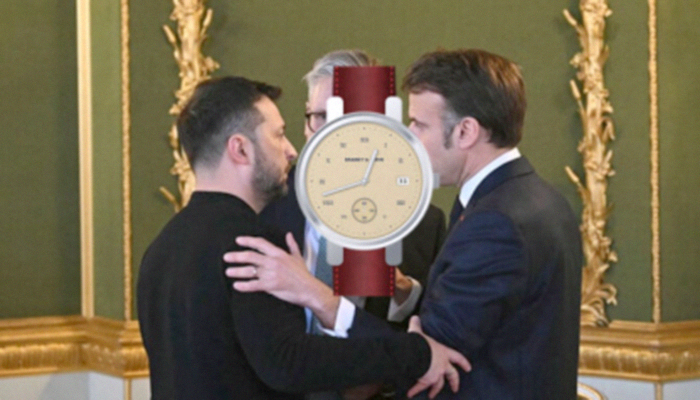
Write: 12:42
